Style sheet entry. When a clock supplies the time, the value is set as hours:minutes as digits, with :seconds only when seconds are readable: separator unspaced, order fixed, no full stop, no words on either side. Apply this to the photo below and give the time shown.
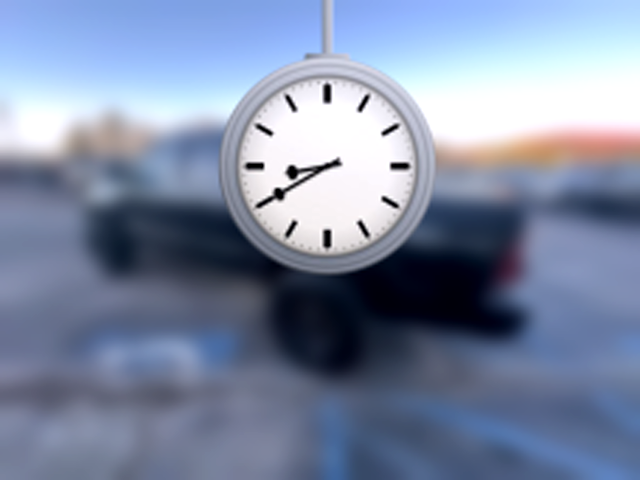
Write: 8:40
